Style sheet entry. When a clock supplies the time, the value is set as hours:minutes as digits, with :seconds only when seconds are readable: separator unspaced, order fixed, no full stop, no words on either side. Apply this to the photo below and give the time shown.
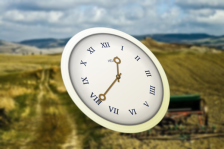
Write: 12:39
